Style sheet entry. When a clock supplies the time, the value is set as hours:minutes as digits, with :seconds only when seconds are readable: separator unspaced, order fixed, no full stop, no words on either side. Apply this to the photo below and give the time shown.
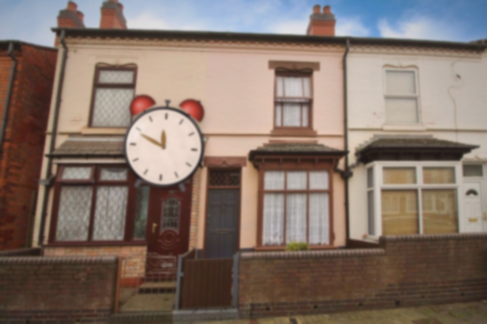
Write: 11:49
